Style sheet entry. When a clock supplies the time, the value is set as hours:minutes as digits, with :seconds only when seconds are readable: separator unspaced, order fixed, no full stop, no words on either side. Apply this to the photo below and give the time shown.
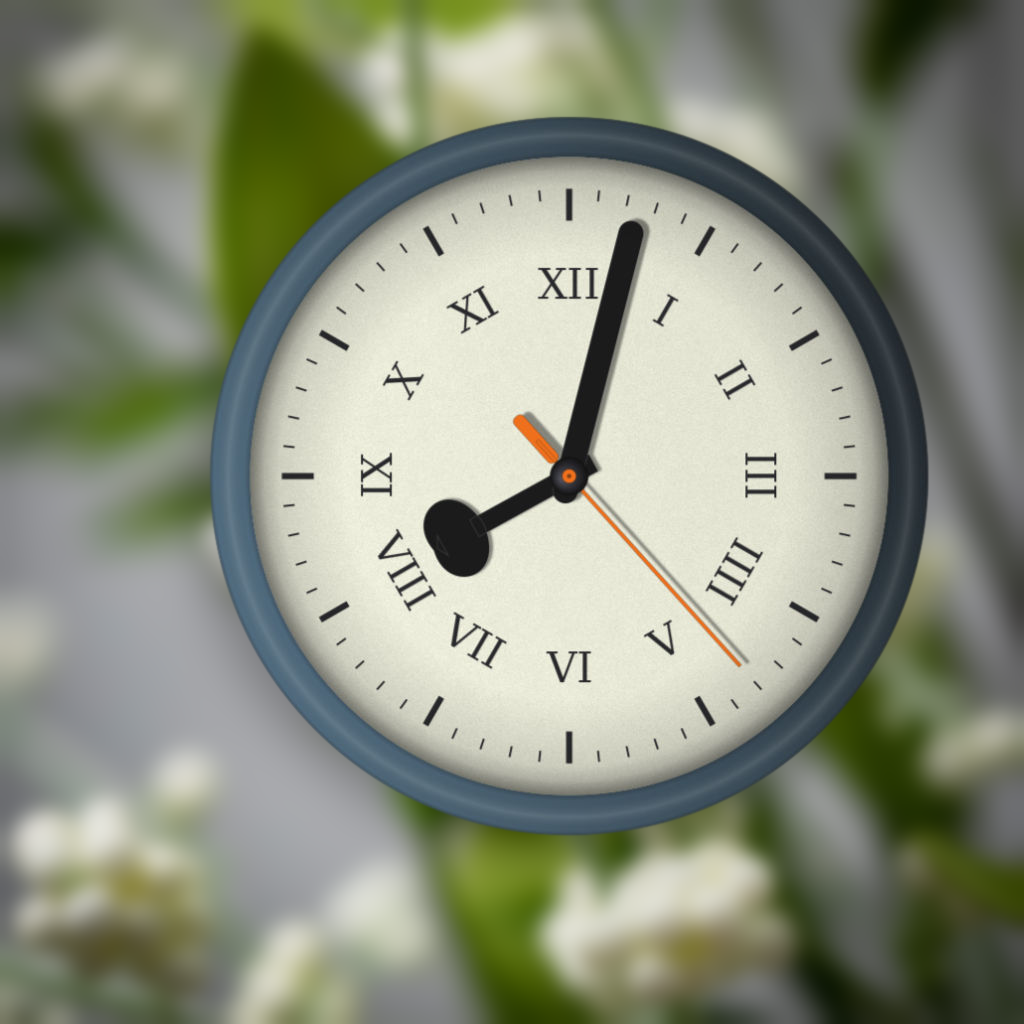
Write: 8:02:23
